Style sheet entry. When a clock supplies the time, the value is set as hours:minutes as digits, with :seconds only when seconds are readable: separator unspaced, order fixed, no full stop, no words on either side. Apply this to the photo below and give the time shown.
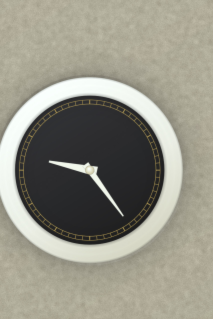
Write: 9:24
